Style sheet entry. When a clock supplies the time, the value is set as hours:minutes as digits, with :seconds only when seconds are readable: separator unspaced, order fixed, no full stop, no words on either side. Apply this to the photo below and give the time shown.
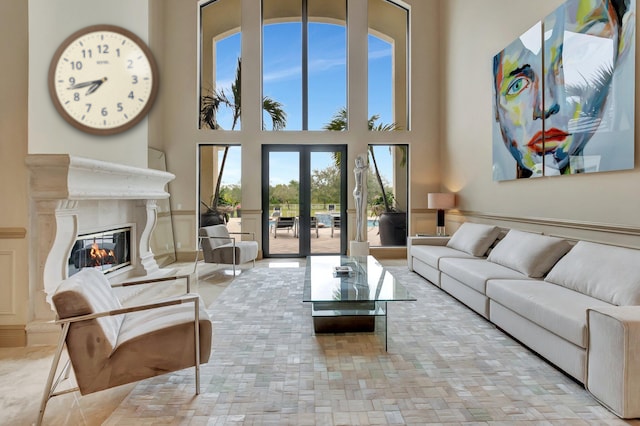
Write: 7:43
